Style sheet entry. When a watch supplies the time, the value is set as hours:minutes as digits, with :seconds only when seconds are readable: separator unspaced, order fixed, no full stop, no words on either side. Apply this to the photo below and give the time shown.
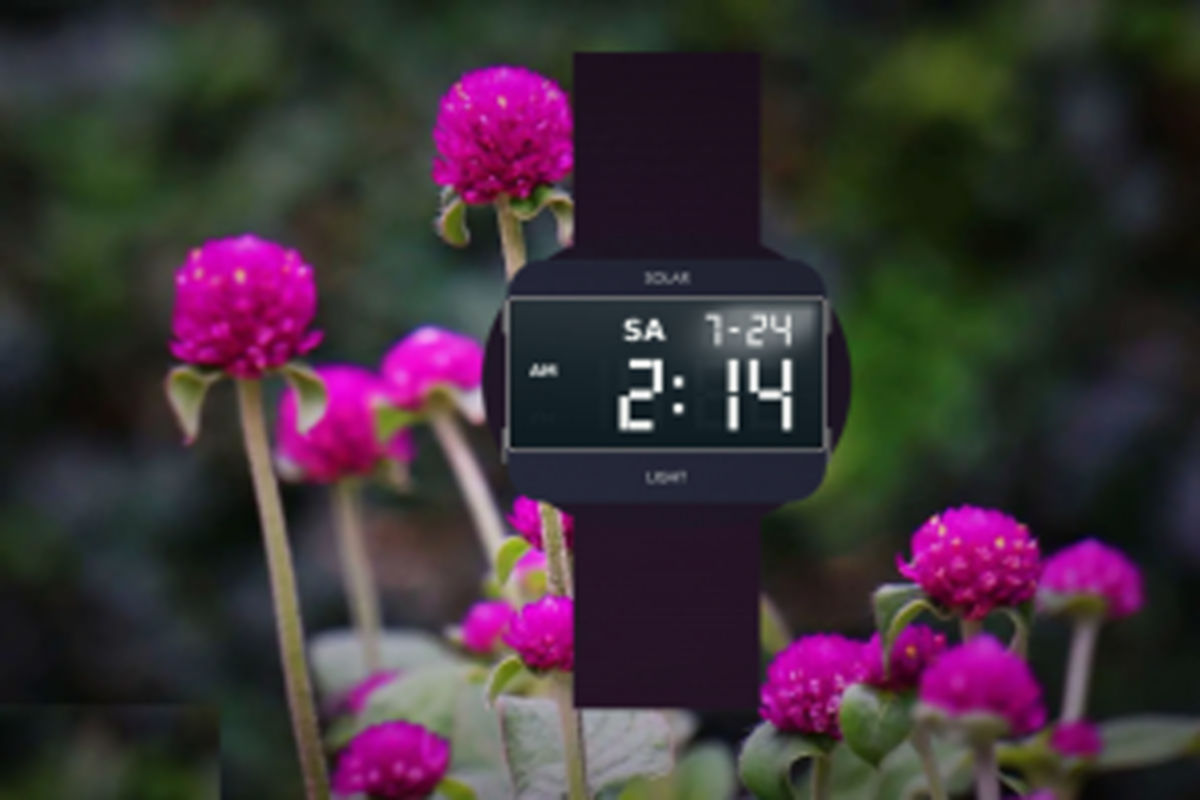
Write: 2:14
